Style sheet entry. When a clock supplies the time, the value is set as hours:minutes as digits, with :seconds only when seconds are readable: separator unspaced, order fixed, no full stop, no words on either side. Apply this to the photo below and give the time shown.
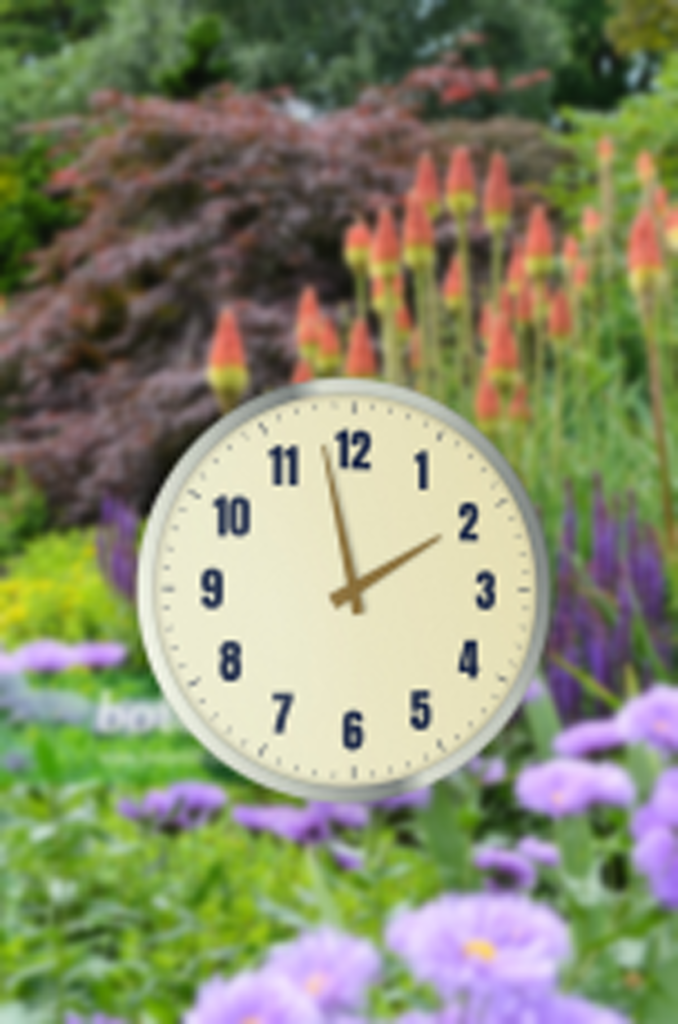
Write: 1:58
